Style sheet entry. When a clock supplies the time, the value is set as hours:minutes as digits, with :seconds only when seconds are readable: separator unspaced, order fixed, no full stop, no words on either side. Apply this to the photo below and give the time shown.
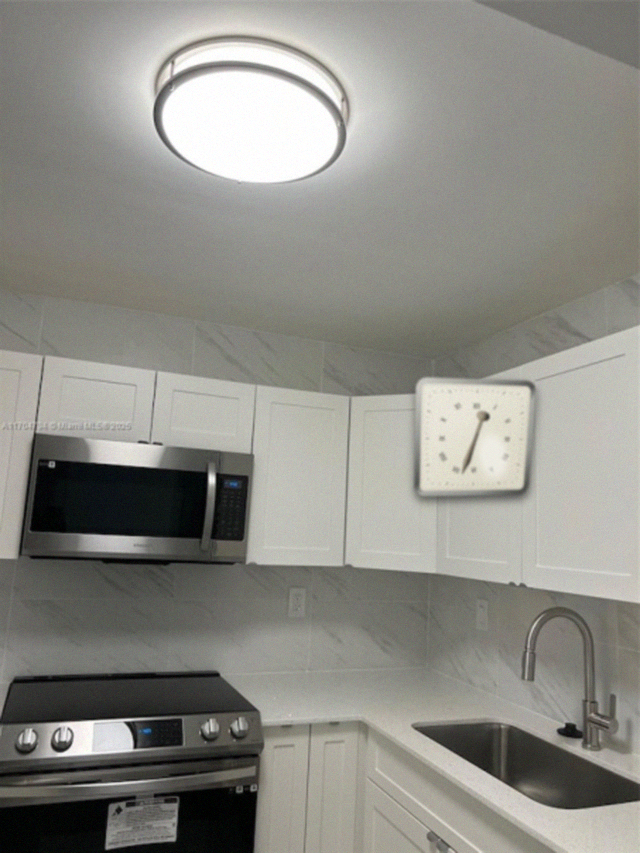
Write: 12:33
